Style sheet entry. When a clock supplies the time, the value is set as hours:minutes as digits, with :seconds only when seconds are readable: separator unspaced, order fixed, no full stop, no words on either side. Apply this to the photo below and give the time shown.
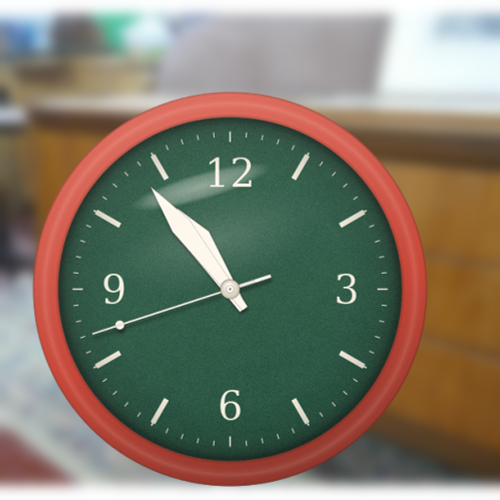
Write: 10:53:42
